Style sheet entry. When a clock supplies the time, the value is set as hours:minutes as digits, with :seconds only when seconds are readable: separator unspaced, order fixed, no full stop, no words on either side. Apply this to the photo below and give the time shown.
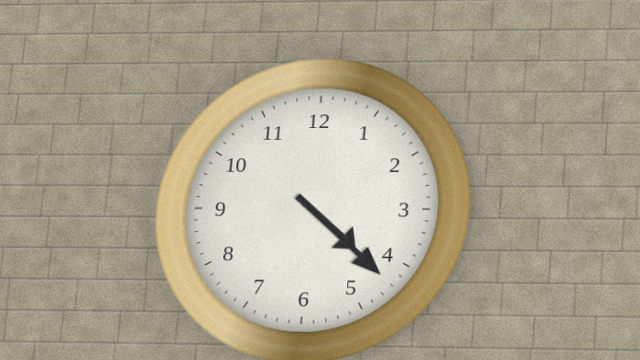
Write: 4:22
